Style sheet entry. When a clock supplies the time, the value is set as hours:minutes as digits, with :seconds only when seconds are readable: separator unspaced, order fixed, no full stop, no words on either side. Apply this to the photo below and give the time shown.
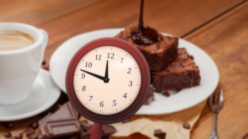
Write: 11:47
